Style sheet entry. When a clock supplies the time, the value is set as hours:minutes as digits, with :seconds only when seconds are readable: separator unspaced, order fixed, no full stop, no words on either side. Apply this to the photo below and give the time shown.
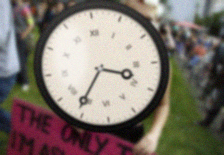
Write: 3:36
